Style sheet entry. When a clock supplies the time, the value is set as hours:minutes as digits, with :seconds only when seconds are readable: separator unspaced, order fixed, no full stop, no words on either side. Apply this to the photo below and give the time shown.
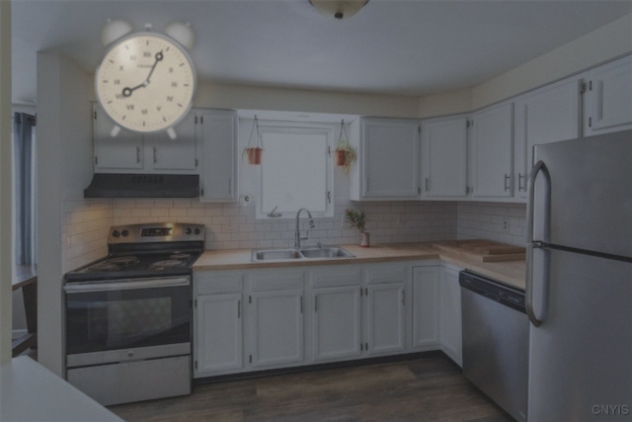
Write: 8:04
